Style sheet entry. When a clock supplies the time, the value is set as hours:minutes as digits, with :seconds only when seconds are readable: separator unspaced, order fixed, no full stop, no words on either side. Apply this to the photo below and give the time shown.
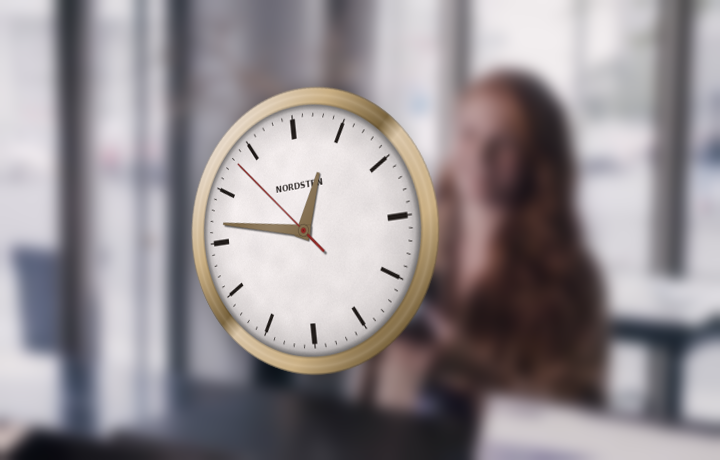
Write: 12:46:53
